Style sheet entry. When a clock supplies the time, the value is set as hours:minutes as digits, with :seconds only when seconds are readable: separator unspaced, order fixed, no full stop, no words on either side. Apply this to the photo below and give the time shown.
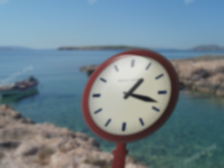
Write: 1:18
